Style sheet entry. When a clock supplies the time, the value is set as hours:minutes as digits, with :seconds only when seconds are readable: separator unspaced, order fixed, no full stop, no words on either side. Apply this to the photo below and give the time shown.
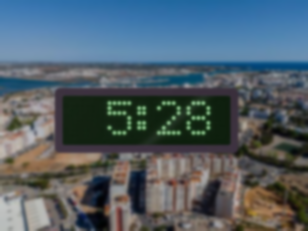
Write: 5:28
